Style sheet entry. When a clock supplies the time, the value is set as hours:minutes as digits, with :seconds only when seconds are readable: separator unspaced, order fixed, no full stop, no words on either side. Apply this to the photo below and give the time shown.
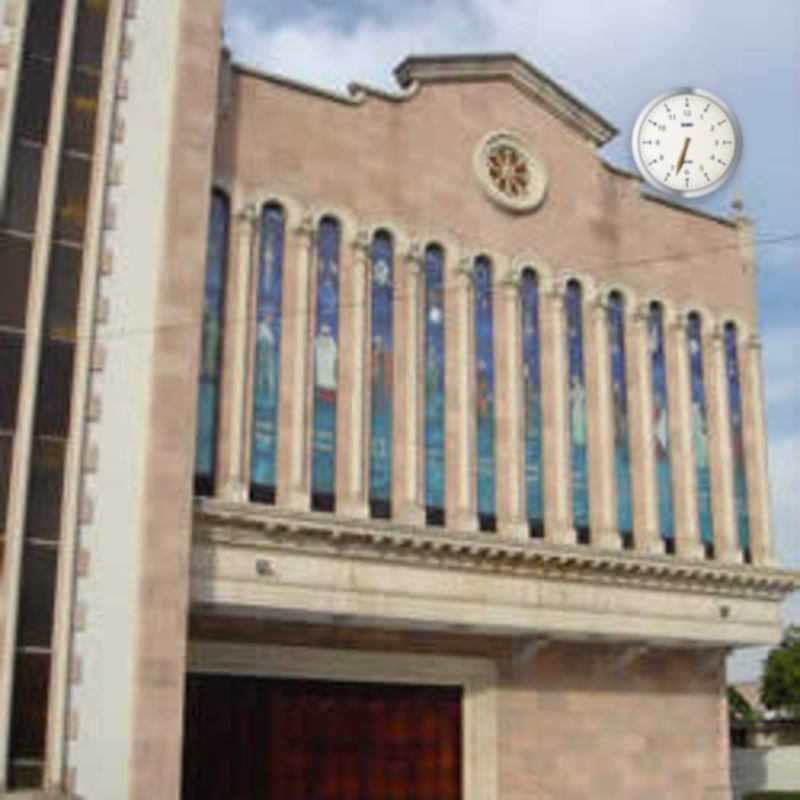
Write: 6:33
